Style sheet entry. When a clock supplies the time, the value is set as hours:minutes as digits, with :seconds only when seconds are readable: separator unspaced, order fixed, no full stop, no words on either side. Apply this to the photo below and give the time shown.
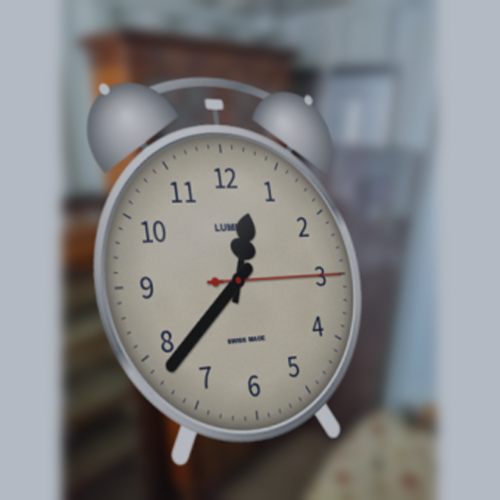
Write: 12:38:15
